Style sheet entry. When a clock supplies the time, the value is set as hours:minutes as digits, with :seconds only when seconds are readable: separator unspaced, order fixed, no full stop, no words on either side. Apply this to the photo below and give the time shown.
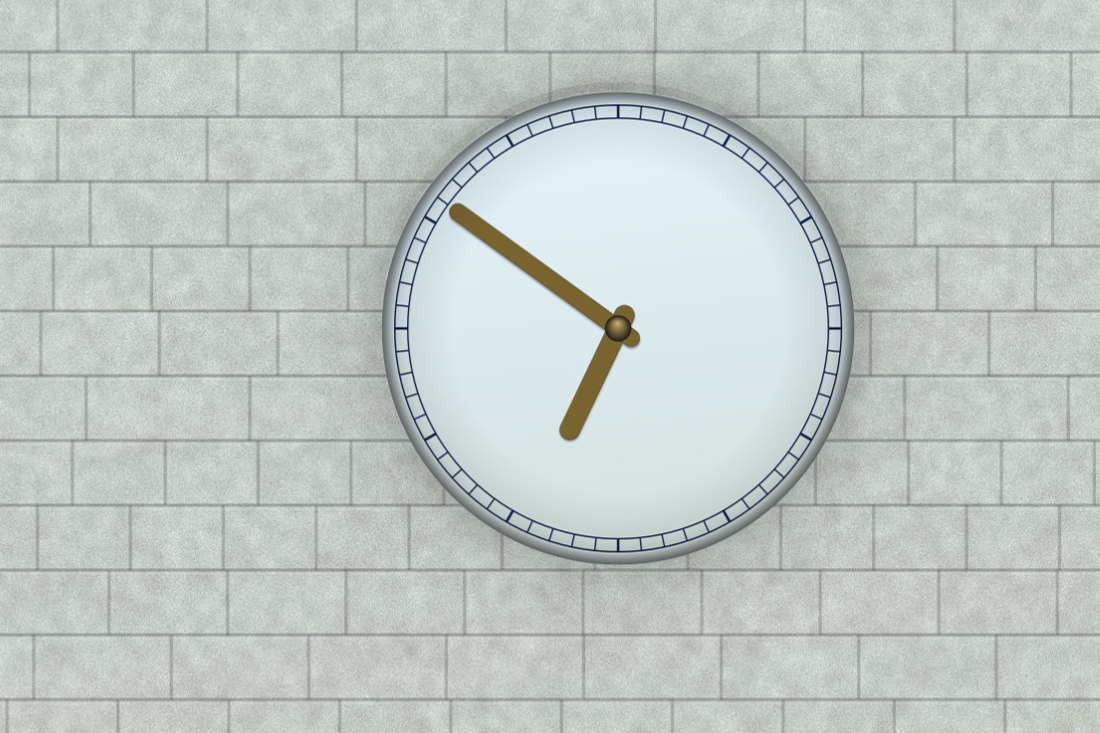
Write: 6:51
